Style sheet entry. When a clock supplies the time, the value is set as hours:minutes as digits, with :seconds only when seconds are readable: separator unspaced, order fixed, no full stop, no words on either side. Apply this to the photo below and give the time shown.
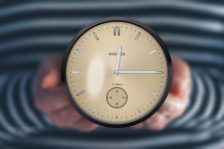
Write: 12:15
